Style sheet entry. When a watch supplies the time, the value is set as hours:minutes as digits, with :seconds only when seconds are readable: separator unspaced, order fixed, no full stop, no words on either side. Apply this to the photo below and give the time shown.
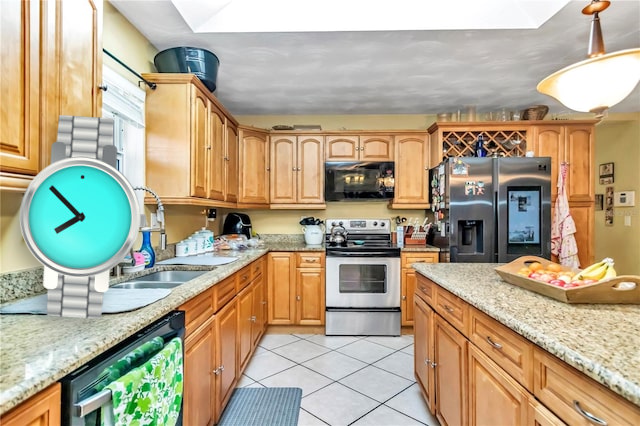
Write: 7:52
